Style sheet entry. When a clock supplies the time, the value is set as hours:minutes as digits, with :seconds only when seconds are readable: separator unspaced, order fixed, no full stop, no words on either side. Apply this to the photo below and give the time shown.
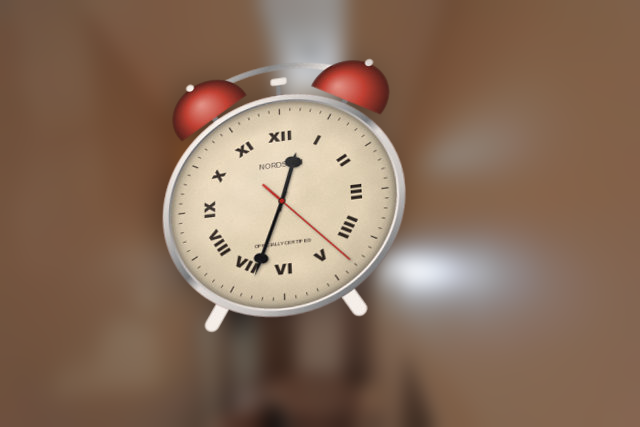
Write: 12:33:23
